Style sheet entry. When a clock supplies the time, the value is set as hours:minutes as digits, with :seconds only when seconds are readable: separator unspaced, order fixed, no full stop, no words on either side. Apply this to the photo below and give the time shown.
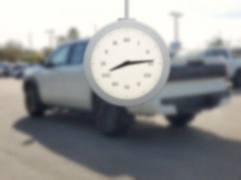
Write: 8:14
